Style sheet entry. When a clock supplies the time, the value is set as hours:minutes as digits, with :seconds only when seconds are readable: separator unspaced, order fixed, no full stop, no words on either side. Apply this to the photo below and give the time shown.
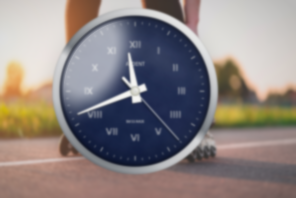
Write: 11:41:23
